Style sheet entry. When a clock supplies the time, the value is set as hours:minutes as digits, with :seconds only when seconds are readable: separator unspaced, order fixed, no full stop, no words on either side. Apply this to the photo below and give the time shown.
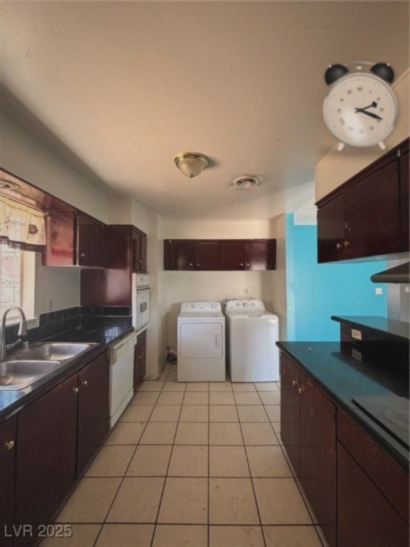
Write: 2:19
